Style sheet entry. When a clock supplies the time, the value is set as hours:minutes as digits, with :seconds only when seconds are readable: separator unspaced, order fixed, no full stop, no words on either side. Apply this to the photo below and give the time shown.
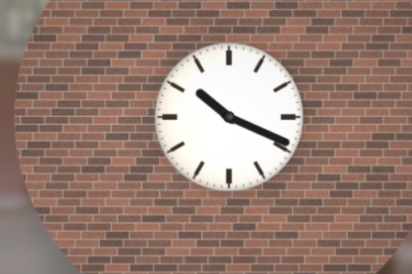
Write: 10:19
